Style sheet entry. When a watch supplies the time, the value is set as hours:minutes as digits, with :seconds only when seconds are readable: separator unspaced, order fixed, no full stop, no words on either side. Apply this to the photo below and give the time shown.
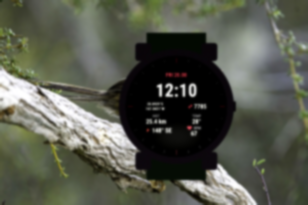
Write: 12:10
